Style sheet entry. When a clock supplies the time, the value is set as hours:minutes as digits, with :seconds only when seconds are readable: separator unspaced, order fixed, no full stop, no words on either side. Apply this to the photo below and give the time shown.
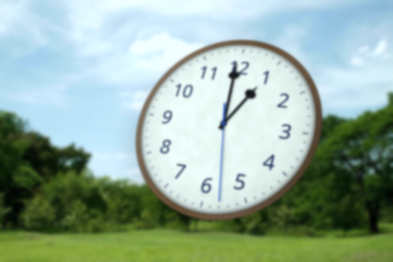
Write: 12:59:28
